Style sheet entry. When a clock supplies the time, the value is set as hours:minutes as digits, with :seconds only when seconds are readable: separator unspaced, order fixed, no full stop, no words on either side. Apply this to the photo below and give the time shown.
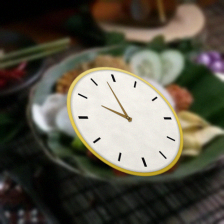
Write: 9:58
